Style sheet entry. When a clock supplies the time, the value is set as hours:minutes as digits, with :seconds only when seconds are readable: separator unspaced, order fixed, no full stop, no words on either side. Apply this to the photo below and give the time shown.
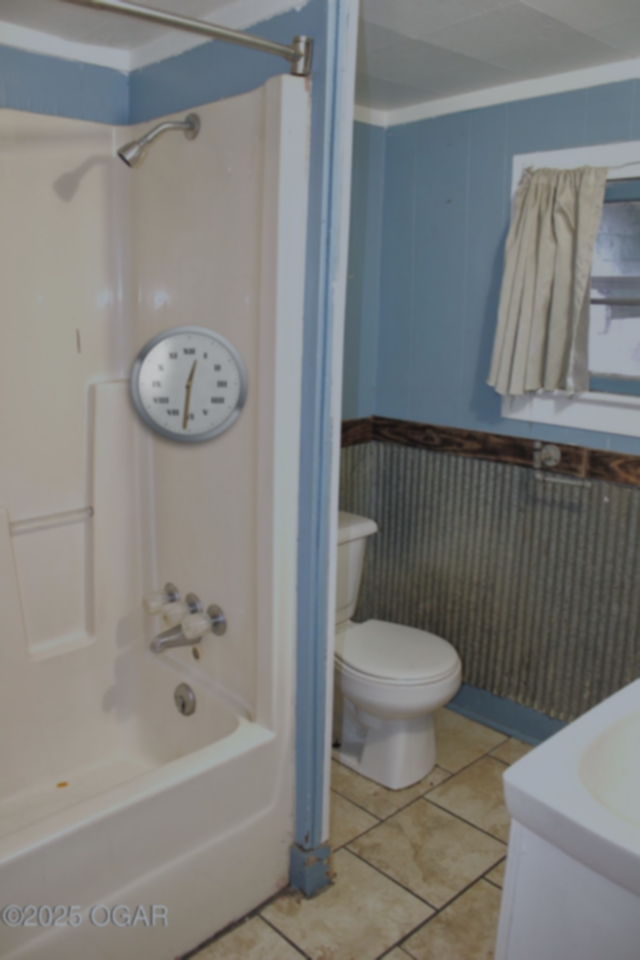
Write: 12:31
